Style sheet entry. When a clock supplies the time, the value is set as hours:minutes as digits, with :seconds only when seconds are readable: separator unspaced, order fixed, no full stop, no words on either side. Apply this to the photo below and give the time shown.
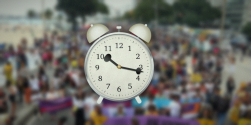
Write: 10:17
